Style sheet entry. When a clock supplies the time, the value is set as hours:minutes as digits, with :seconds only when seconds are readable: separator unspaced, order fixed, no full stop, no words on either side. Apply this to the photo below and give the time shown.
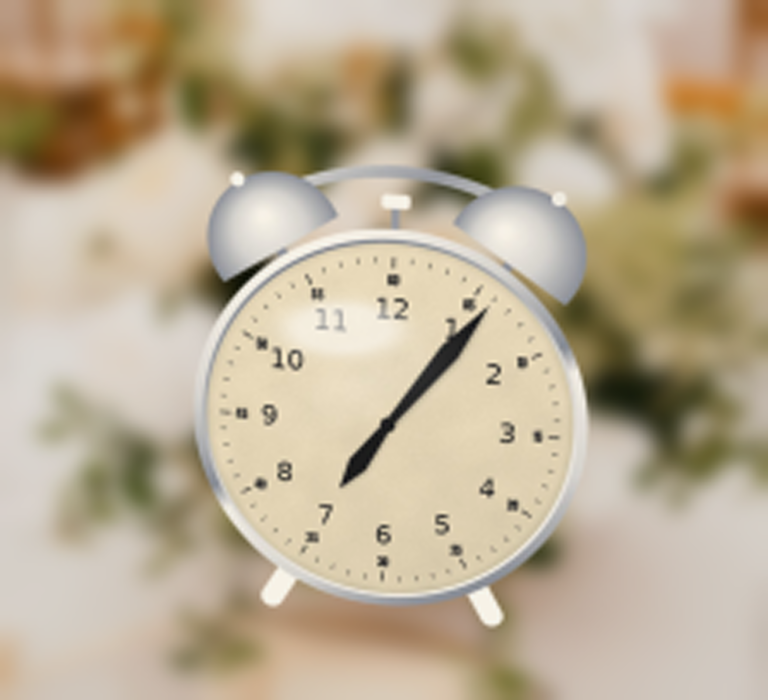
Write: 7:06
